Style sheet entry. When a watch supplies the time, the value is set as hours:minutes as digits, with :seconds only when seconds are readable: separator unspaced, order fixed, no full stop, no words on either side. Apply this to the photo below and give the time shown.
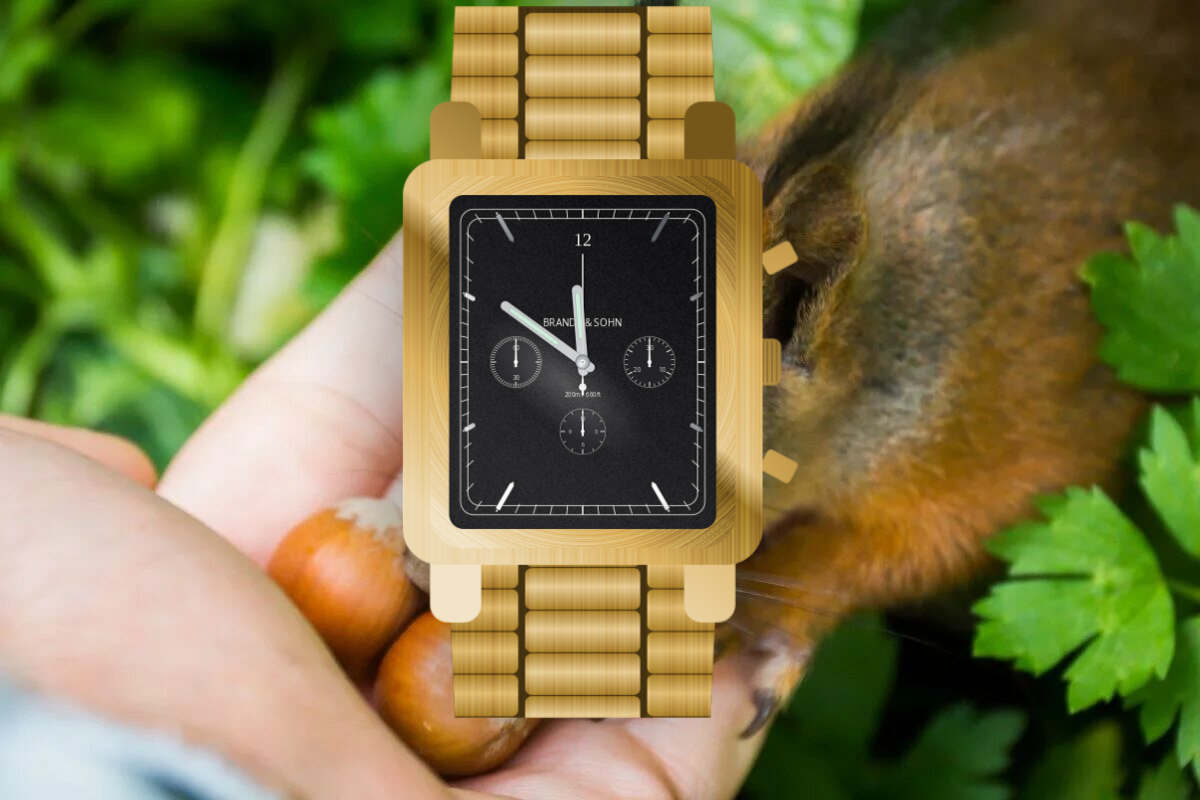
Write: 11:51
